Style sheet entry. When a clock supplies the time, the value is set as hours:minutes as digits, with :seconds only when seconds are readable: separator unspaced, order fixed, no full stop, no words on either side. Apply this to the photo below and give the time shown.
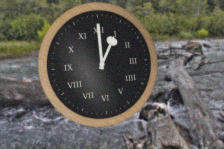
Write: 1:00
